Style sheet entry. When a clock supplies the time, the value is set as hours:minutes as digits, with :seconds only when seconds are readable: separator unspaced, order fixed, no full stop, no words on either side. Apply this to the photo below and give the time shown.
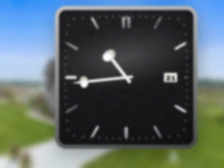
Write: 10:44
